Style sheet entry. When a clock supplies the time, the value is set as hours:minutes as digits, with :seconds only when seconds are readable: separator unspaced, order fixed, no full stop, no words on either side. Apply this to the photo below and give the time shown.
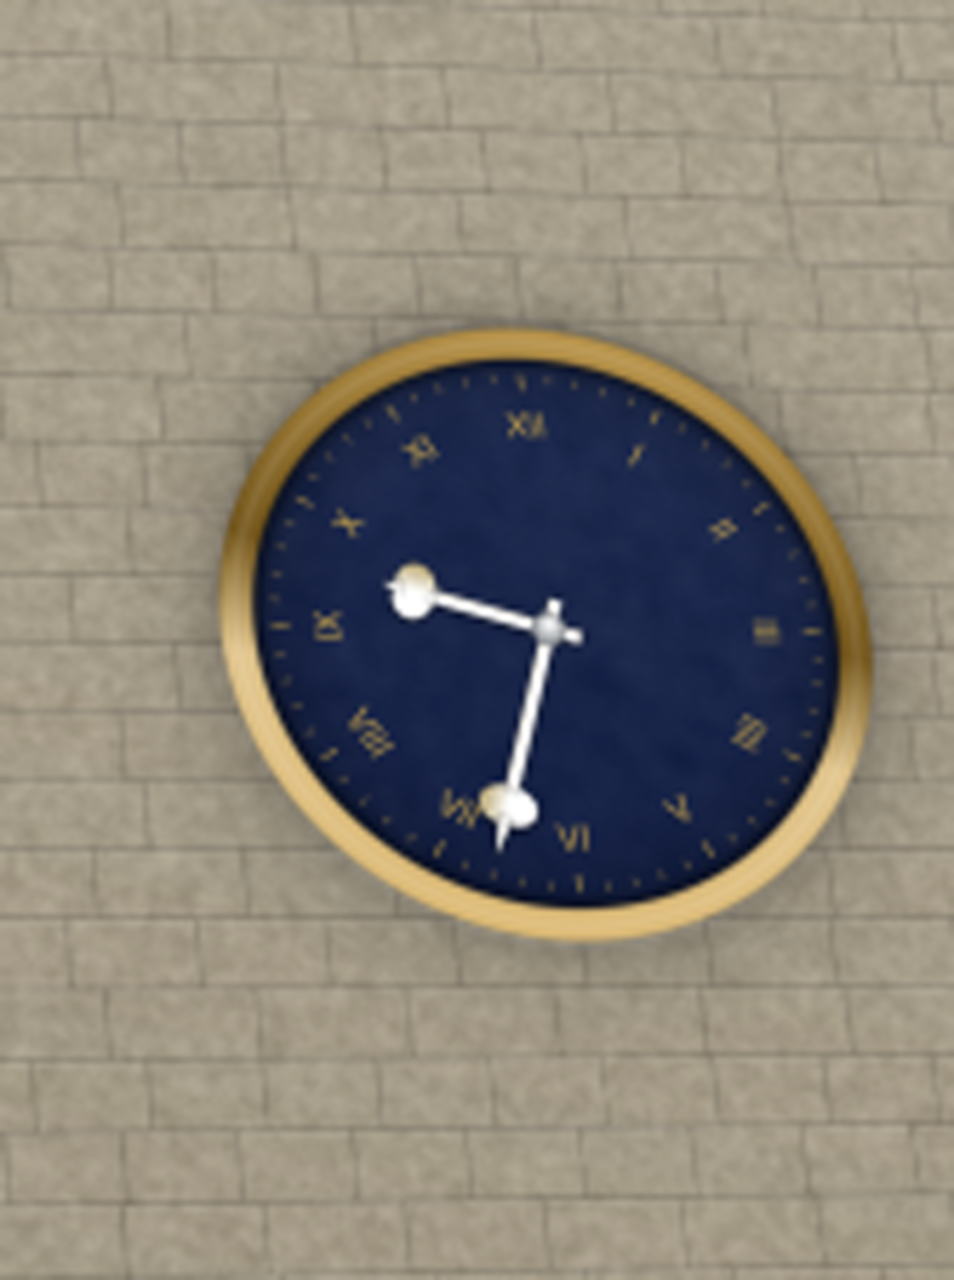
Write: 9:33
